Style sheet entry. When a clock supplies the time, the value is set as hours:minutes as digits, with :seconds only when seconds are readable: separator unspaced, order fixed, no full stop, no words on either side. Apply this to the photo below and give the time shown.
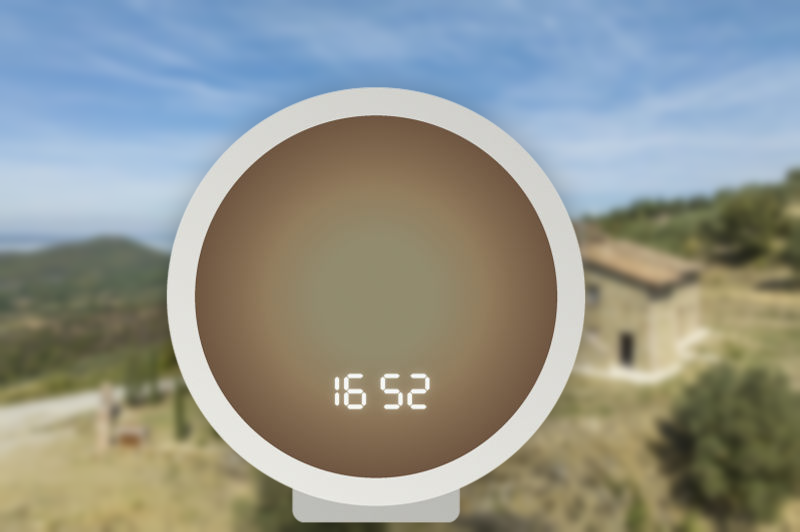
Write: 16:52
